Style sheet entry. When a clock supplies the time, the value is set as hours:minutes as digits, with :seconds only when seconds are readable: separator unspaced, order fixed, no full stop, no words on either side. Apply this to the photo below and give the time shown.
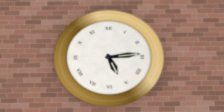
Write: 5:14
